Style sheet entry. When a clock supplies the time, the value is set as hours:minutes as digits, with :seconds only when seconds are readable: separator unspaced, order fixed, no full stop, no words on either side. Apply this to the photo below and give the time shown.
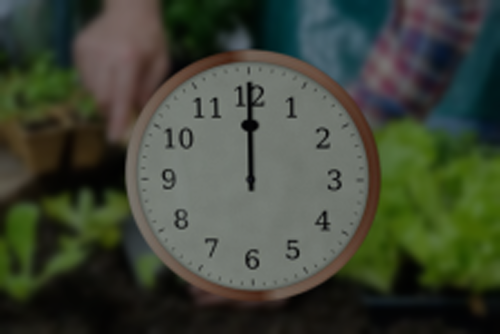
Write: 12:00
